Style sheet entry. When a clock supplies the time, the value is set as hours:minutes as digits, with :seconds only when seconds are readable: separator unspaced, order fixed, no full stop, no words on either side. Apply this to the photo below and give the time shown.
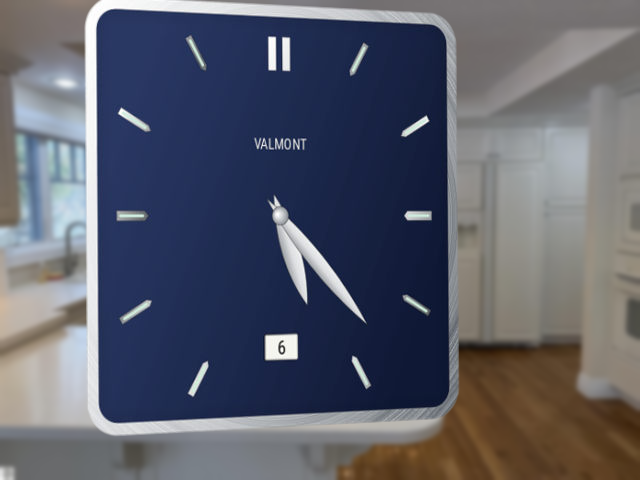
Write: 5:23
